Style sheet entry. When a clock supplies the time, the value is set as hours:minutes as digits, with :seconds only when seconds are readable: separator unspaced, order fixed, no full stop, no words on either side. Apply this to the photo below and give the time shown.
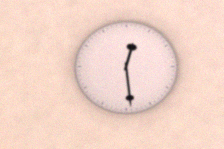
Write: 12:29
